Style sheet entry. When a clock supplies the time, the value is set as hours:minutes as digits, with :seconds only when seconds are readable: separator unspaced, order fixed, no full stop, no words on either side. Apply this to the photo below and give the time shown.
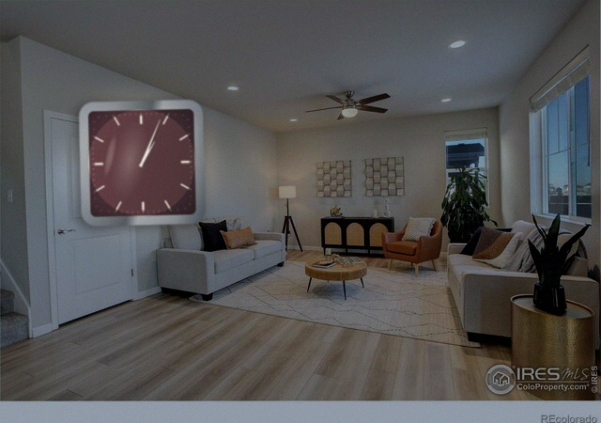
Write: 1:04
